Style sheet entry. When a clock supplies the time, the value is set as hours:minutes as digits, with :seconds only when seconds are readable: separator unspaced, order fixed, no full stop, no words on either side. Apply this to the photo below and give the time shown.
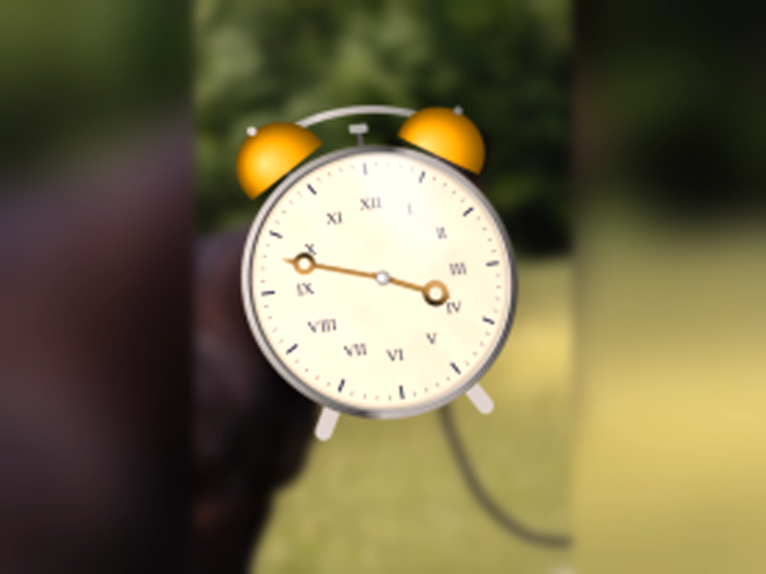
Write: 3:48
